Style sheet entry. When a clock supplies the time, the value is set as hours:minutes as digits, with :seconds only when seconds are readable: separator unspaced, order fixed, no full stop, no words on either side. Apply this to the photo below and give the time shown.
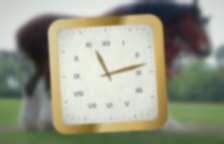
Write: 11:13
